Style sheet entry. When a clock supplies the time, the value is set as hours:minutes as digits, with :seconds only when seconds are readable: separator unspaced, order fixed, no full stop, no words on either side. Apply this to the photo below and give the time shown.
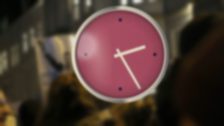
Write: 2:25
